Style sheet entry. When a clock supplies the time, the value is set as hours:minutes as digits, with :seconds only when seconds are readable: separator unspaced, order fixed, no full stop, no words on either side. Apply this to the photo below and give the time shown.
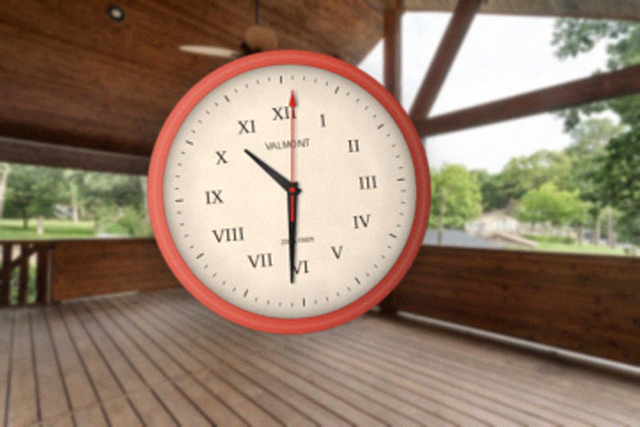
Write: 10:31:01
